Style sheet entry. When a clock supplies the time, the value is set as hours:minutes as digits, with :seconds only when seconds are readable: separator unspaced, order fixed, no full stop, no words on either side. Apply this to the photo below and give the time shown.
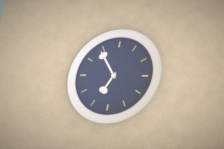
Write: 6:54
